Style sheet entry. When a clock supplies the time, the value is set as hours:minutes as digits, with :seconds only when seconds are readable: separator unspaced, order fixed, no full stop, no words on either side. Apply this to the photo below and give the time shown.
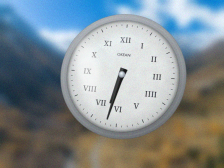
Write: 6:32
